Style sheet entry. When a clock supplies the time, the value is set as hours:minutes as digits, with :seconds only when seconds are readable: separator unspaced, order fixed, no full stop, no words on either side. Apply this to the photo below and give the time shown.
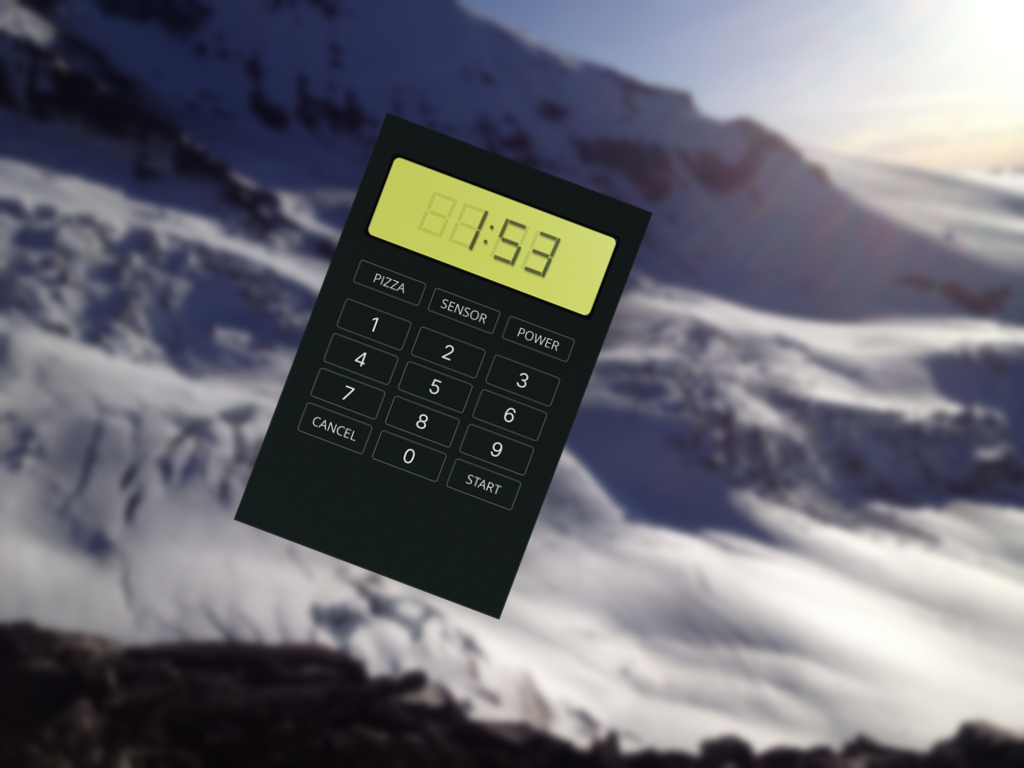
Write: 1:53
